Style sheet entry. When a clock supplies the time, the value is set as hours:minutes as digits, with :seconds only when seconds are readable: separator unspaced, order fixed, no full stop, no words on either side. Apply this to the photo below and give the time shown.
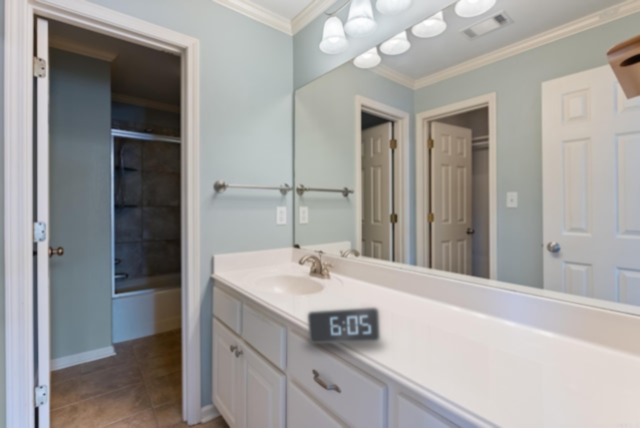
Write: 6:05
